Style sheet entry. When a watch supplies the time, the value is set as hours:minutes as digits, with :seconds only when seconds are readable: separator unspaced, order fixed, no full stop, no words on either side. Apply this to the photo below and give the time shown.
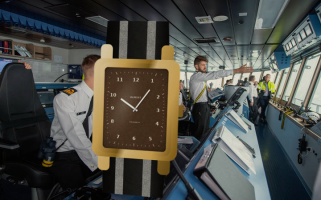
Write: 10:06
